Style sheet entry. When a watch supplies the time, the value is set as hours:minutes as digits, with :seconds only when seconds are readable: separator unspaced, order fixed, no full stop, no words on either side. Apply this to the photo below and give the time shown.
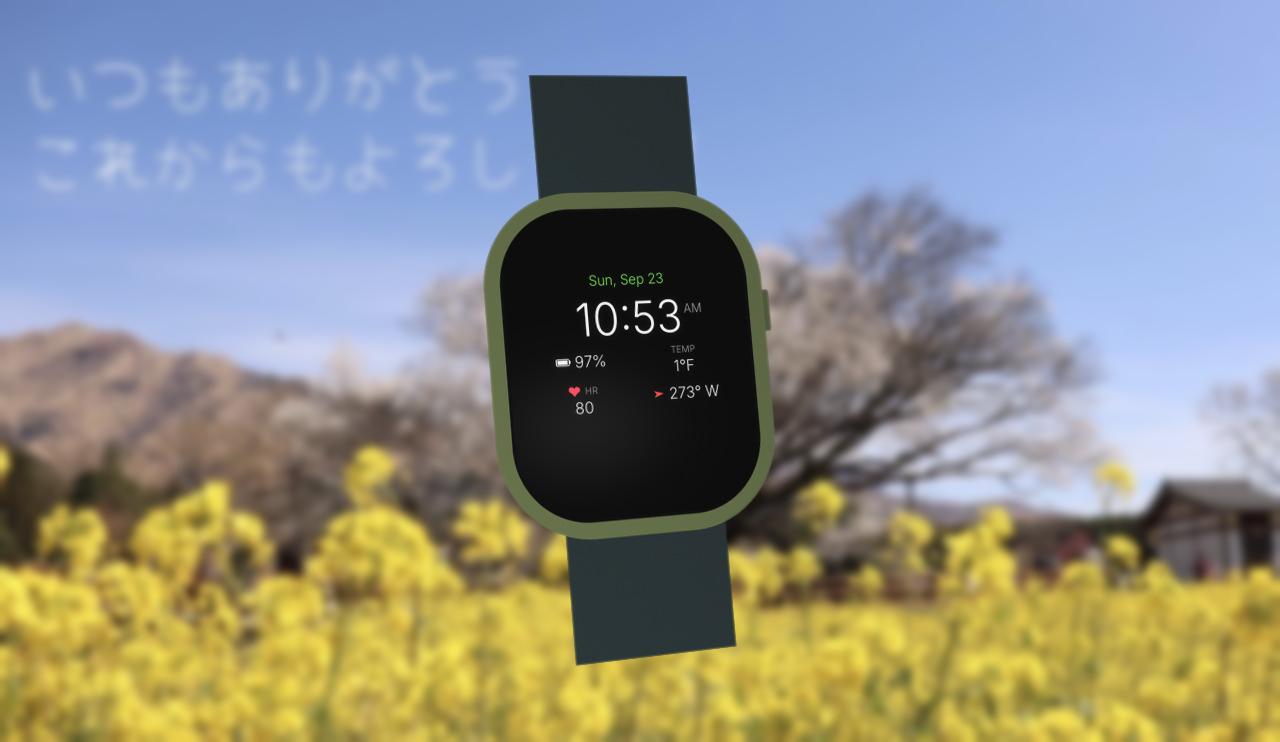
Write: 10:53
